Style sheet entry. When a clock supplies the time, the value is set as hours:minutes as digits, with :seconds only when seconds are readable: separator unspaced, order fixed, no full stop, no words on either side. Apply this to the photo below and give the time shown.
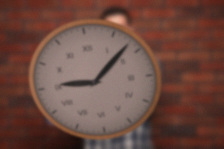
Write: 9:08
